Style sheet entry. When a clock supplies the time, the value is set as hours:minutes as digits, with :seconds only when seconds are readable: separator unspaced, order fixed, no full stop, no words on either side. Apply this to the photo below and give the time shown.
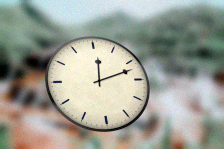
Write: 12:12
